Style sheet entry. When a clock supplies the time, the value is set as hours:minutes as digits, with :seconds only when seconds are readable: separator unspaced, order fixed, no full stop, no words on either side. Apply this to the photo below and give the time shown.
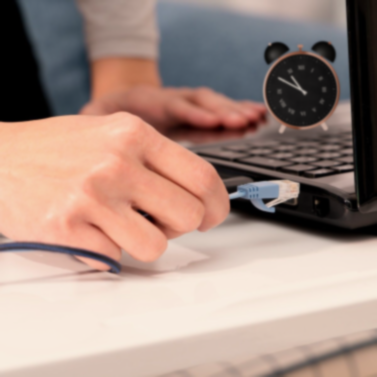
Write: 10:50
